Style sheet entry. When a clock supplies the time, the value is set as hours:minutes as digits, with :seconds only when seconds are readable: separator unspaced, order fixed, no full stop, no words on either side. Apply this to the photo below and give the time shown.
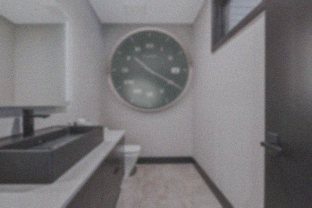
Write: 10:20
